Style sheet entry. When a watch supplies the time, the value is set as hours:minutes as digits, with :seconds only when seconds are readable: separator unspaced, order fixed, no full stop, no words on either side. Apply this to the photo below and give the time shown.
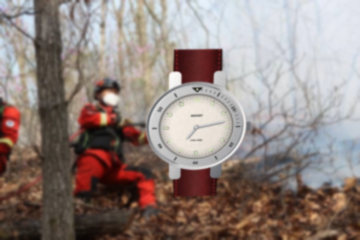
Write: 7:13
